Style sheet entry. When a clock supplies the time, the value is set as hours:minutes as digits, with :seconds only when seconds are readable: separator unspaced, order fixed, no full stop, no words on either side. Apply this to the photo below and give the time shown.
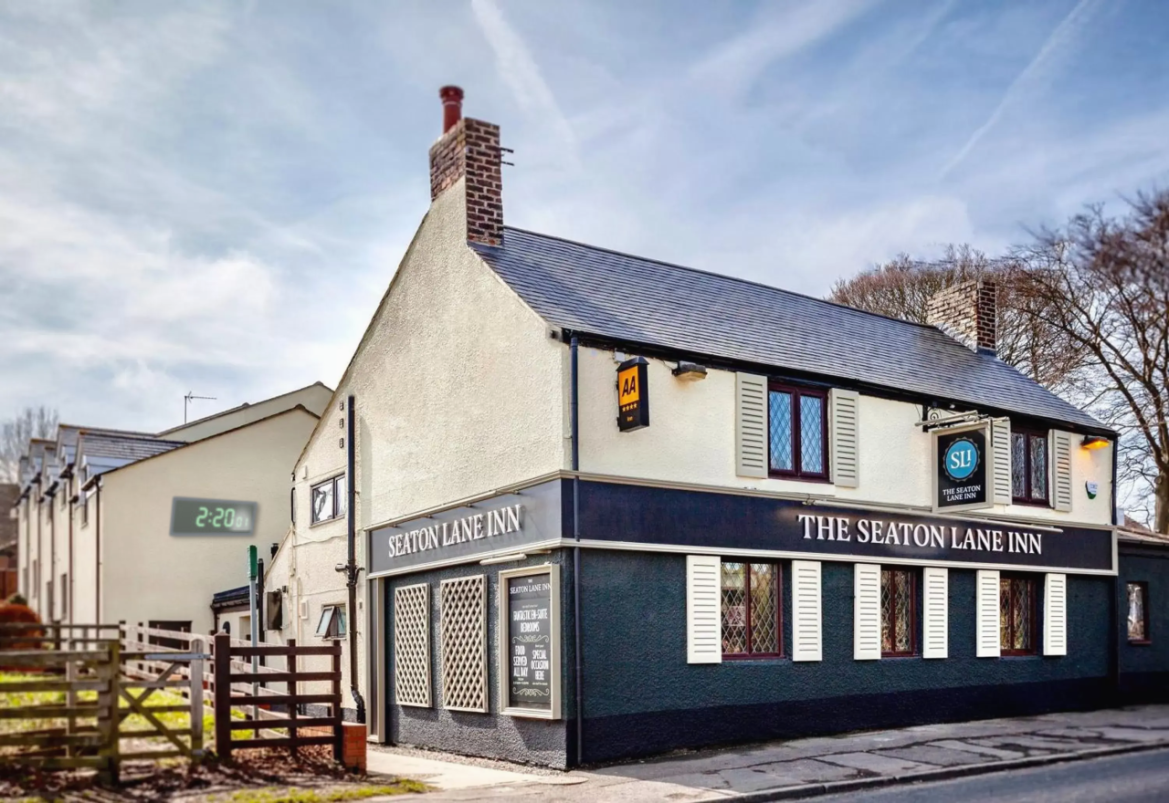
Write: 2:20
